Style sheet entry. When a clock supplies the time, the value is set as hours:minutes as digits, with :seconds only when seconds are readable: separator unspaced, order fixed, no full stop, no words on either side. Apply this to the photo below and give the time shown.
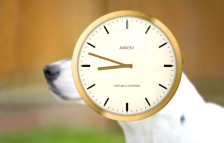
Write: 8:48
